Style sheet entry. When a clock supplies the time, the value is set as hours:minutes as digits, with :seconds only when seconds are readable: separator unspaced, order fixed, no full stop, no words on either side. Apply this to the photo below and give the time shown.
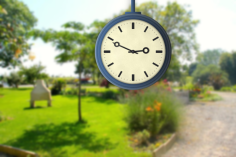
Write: 2:49
